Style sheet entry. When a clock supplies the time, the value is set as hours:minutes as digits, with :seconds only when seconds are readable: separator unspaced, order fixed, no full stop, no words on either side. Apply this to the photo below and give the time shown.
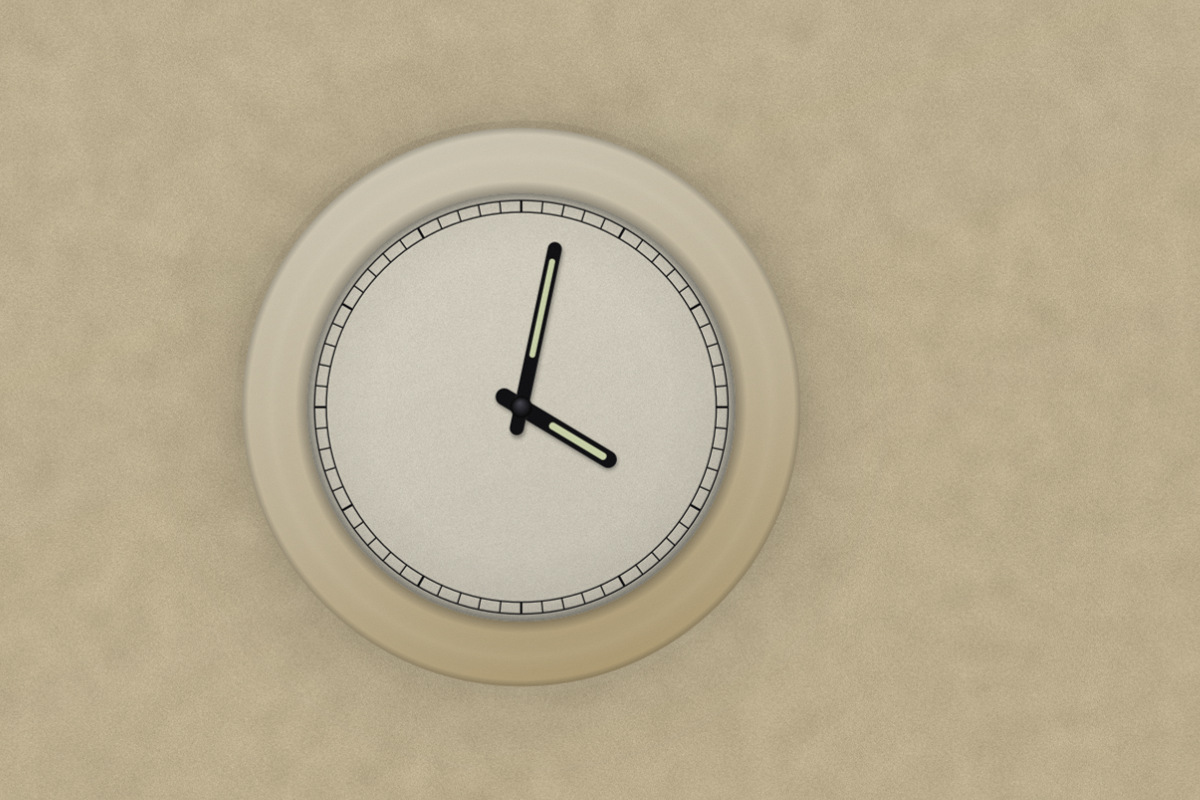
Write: 4:02
